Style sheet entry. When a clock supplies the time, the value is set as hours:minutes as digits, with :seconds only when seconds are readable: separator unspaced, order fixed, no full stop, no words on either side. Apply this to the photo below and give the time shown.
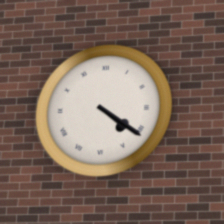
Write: 4:21
